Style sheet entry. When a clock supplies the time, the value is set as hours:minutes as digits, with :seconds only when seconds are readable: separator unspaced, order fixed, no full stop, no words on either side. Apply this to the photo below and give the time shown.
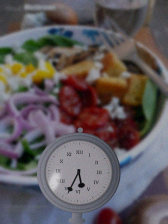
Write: 5:34
